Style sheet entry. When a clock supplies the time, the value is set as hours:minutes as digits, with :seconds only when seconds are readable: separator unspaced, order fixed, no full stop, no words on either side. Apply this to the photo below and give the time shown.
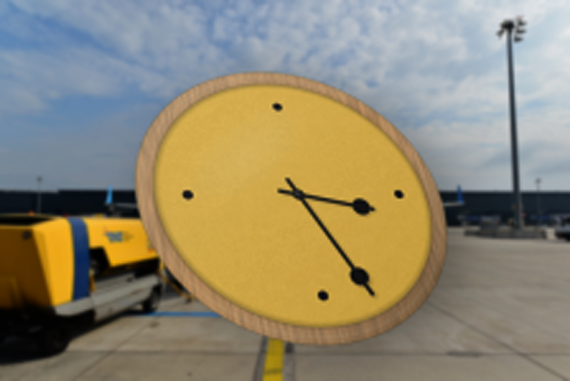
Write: 3:26
